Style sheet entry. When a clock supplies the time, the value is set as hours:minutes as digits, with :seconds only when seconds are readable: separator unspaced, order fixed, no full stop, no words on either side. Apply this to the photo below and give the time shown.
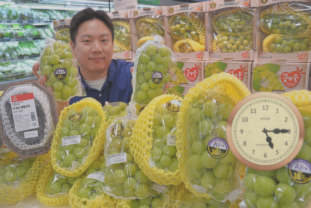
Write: 5:15
